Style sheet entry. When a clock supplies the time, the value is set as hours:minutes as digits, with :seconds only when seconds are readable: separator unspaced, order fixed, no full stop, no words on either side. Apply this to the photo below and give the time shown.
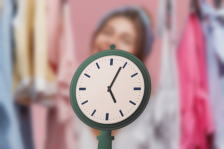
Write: 5:04
